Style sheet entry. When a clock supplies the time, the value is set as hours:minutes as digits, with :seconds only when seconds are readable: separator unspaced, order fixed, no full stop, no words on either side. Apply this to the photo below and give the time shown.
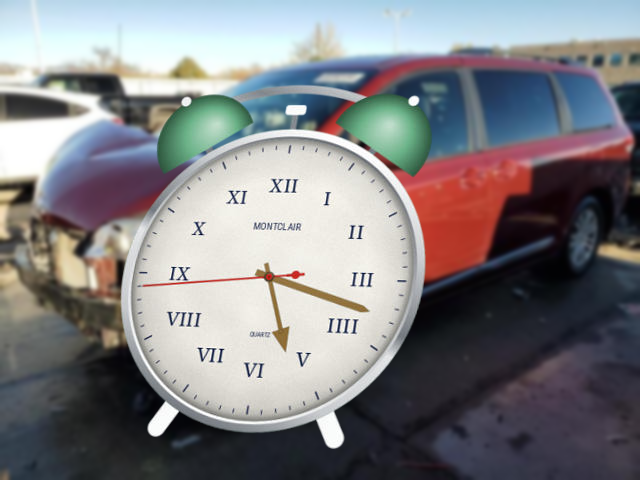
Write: 5:17:44
